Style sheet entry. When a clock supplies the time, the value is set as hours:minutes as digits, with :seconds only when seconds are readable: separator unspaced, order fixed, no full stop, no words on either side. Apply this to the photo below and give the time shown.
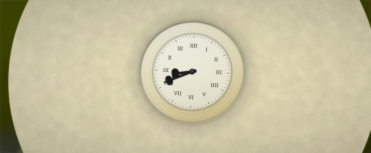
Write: 8:41
